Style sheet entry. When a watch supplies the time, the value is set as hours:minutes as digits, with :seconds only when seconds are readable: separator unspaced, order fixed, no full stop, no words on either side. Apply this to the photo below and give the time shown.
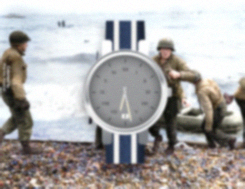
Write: 6:28
